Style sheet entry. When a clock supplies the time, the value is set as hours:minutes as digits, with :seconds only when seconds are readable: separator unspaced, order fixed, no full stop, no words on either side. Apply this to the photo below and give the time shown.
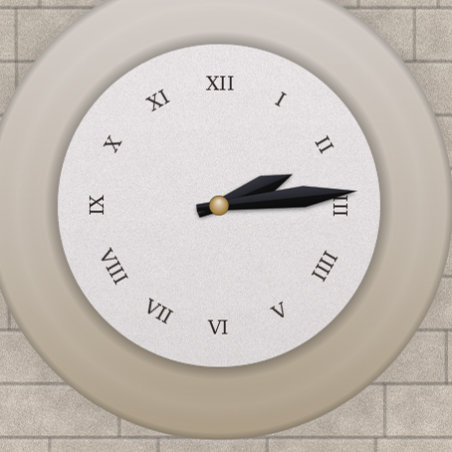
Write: 2:14
